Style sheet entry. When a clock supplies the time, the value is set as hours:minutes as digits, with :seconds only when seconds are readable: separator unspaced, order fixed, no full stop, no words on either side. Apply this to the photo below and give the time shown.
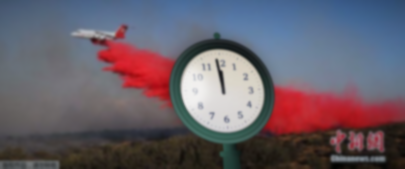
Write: 11:59
